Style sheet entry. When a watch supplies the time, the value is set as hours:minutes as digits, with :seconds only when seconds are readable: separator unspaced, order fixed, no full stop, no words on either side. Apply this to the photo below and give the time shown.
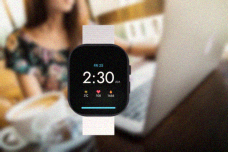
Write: 2:30
